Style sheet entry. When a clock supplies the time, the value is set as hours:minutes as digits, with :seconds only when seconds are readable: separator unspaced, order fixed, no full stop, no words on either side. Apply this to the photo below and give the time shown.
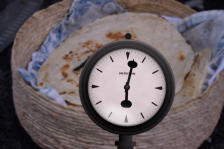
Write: 6:02
